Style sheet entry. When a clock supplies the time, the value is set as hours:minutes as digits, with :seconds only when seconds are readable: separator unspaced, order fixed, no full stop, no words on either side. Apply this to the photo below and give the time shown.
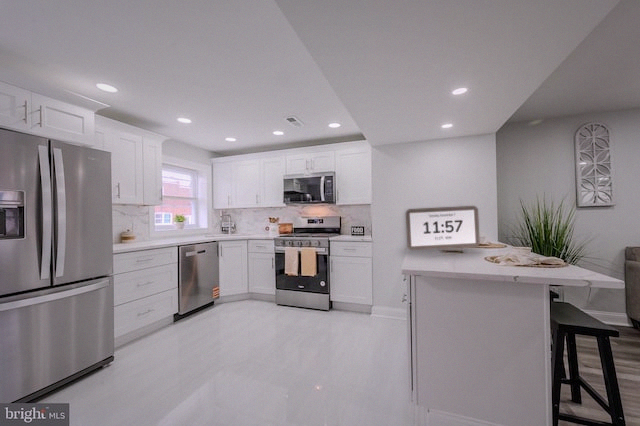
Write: 11:57
